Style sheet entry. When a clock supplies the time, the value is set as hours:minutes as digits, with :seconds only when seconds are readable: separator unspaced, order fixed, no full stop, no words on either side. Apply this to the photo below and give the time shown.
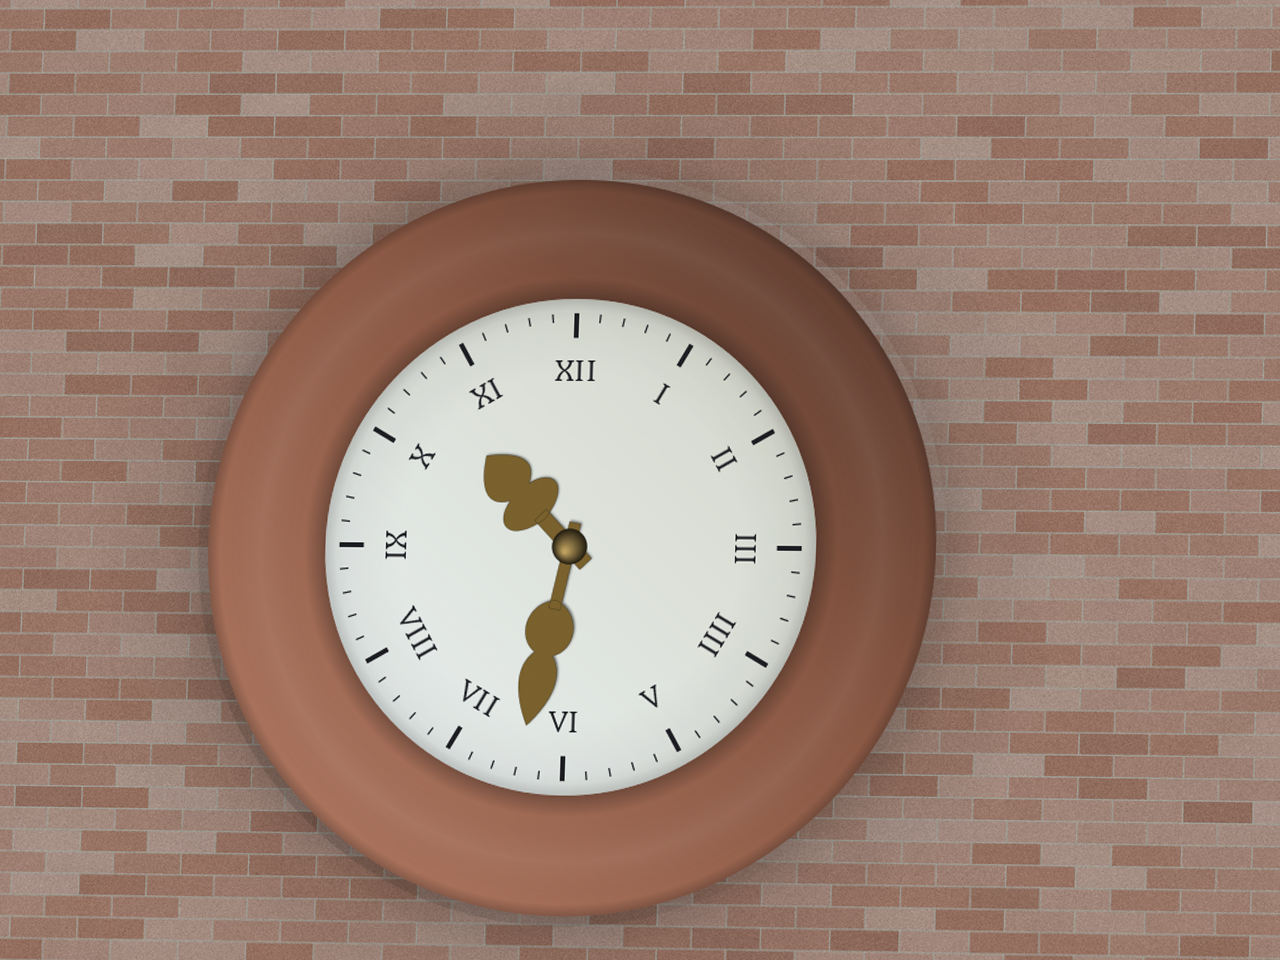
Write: 10:32
